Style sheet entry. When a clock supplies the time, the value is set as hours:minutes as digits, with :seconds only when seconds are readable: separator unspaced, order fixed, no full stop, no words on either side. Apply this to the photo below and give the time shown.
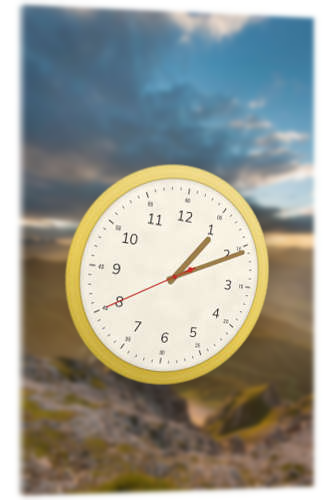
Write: 1:10:40
